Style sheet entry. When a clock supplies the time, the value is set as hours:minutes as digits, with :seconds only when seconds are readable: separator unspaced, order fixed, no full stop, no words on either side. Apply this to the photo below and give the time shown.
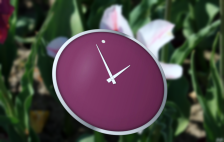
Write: 1:58
